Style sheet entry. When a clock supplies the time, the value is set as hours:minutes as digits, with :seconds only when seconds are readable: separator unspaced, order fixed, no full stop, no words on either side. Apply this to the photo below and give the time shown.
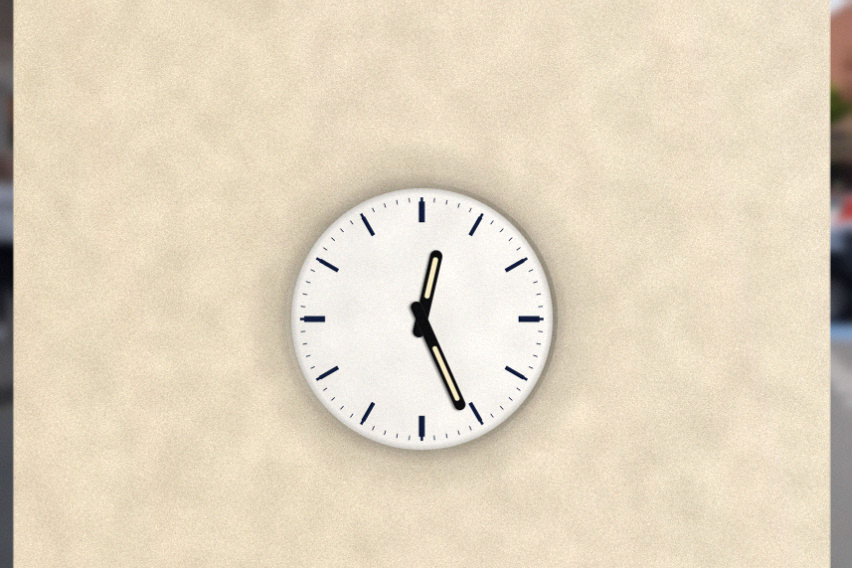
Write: 12:26
